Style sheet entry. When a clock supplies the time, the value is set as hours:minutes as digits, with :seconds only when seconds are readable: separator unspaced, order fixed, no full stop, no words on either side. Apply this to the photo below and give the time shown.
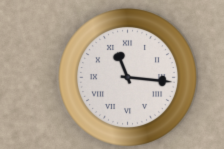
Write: 11:16
